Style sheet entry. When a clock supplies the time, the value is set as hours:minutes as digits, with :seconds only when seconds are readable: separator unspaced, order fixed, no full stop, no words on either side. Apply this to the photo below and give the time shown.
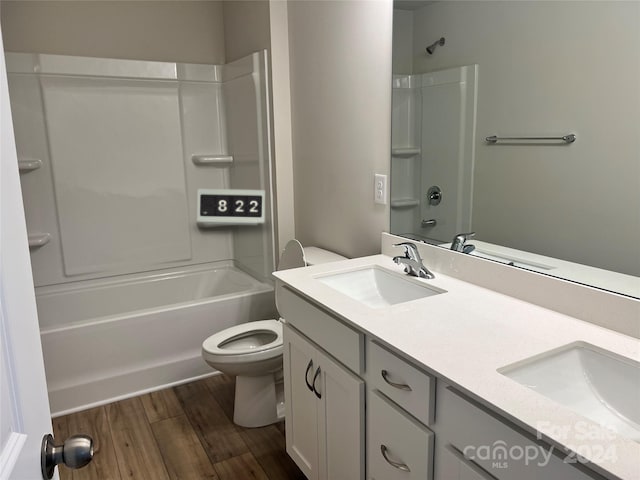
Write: 8:22
